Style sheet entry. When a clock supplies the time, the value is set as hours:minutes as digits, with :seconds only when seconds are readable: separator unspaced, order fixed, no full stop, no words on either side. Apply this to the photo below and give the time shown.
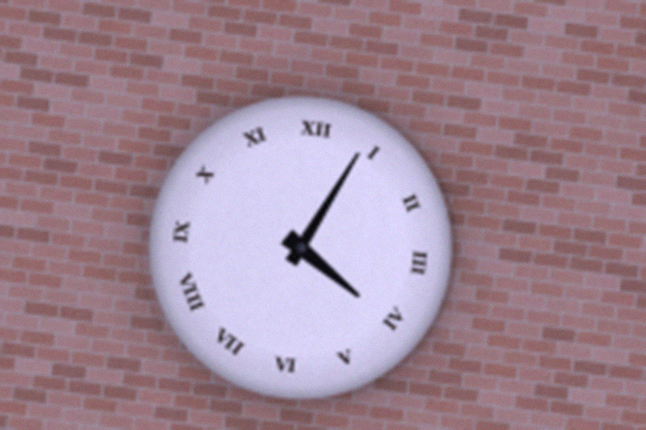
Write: 4:04
